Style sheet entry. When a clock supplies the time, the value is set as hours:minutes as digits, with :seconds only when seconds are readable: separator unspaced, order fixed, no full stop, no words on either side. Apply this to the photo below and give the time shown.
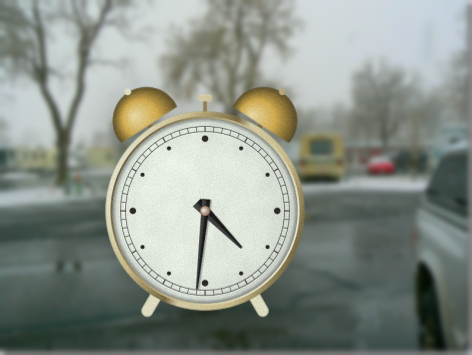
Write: 4:31
